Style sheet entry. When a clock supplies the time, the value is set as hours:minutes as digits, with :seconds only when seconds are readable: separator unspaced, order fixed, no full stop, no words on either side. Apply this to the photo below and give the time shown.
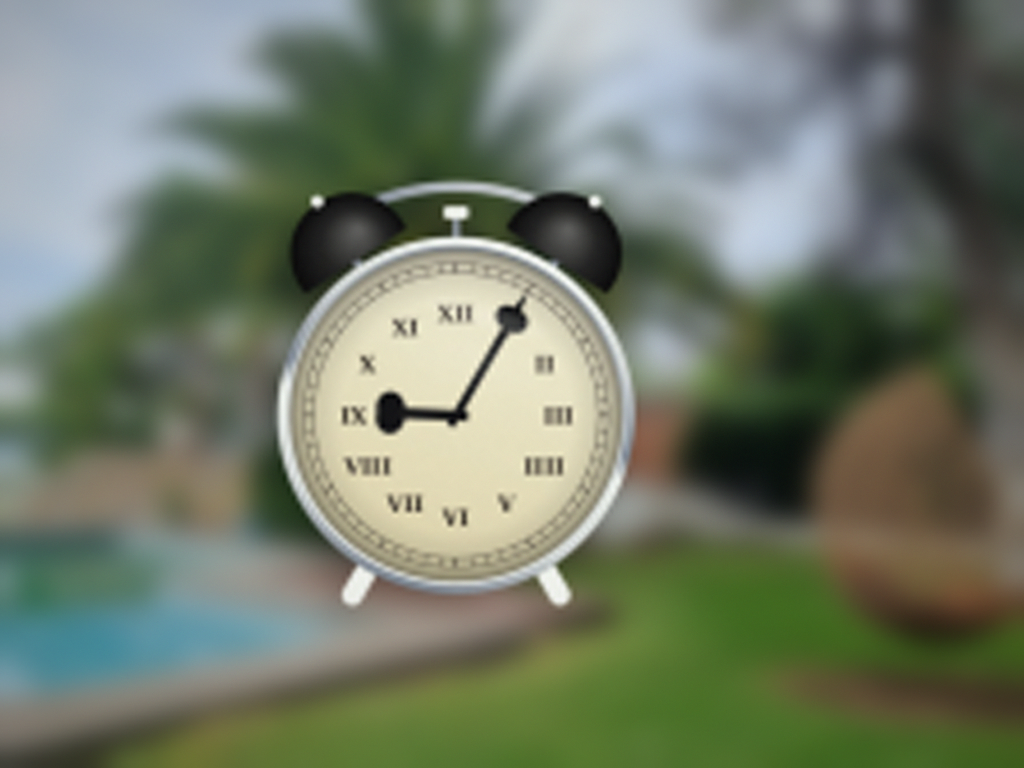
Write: 9:05
